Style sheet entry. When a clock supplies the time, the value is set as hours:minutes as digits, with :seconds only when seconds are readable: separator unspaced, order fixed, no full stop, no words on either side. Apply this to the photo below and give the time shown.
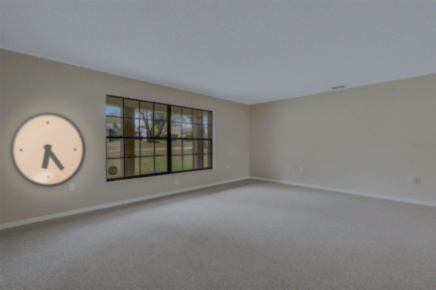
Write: 6:24
